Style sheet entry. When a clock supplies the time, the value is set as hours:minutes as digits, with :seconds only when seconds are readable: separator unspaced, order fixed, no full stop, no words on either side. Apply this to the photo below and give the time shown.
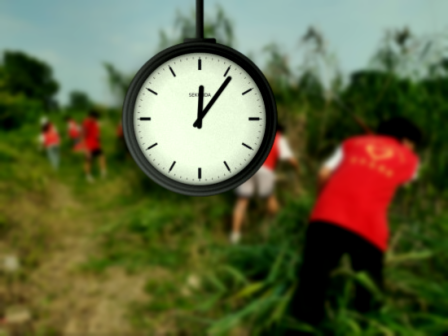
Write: 12:06
